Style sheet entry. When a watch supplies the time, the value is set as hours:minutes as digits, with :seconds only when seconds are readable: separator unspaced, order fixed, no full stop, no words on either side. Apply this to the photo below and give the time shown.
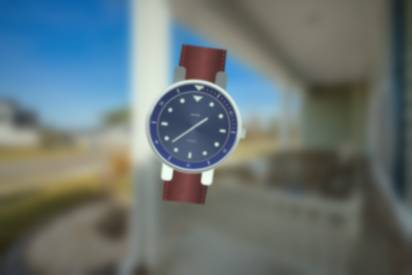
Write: 1:38
